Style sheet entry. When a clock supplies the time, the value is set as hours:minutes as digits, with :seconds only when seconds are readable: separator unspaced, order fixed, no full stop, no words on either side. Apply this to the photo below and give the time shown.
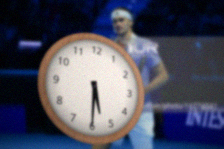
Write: 5:30
